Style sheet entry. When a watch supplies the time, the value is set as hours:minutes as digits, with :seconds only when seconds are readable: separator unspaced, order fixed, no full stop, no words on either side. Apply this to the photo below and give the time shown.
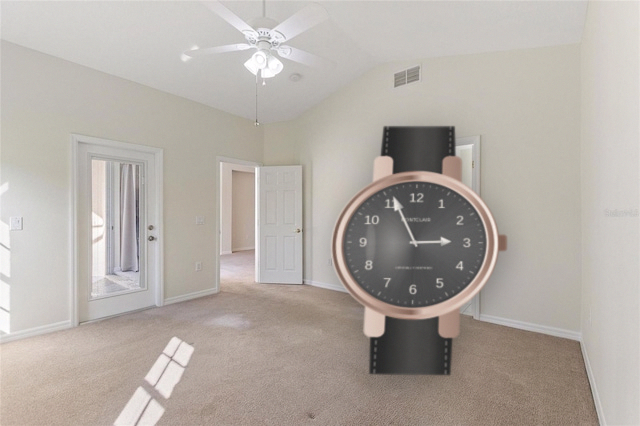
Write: 2:56
